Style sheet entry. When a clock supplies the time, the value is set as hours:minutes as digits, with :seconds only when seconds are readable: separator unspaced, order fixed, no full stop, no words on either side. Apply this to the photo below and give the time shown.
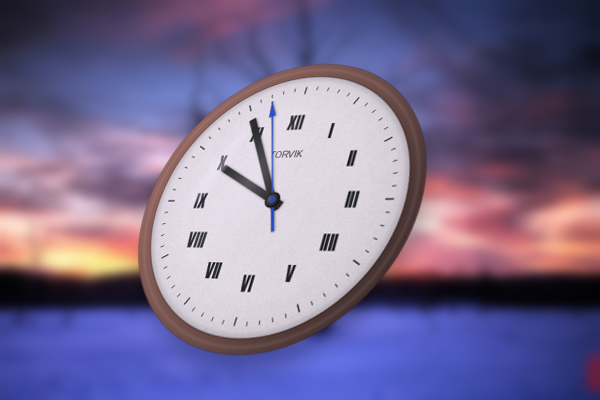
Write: 9:54:57
